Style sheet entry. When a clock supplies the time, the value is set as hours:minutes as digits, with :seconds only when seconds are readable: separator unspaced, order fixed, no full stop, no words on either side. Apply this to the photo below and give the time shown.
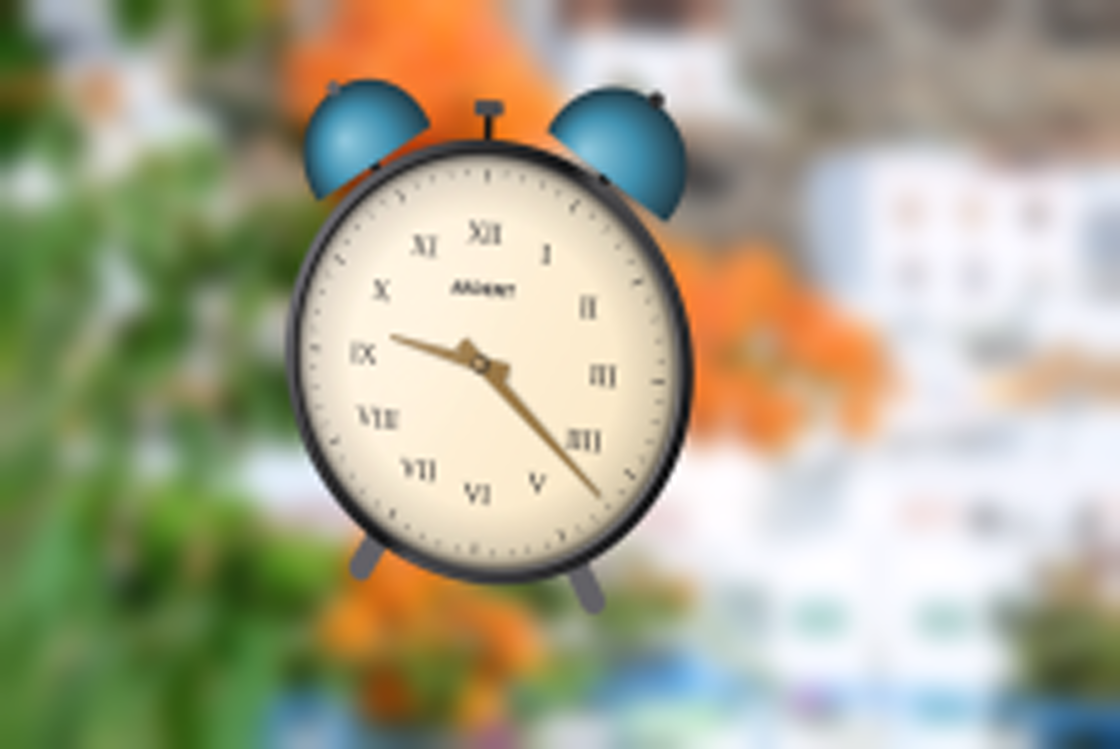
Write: 9:22
